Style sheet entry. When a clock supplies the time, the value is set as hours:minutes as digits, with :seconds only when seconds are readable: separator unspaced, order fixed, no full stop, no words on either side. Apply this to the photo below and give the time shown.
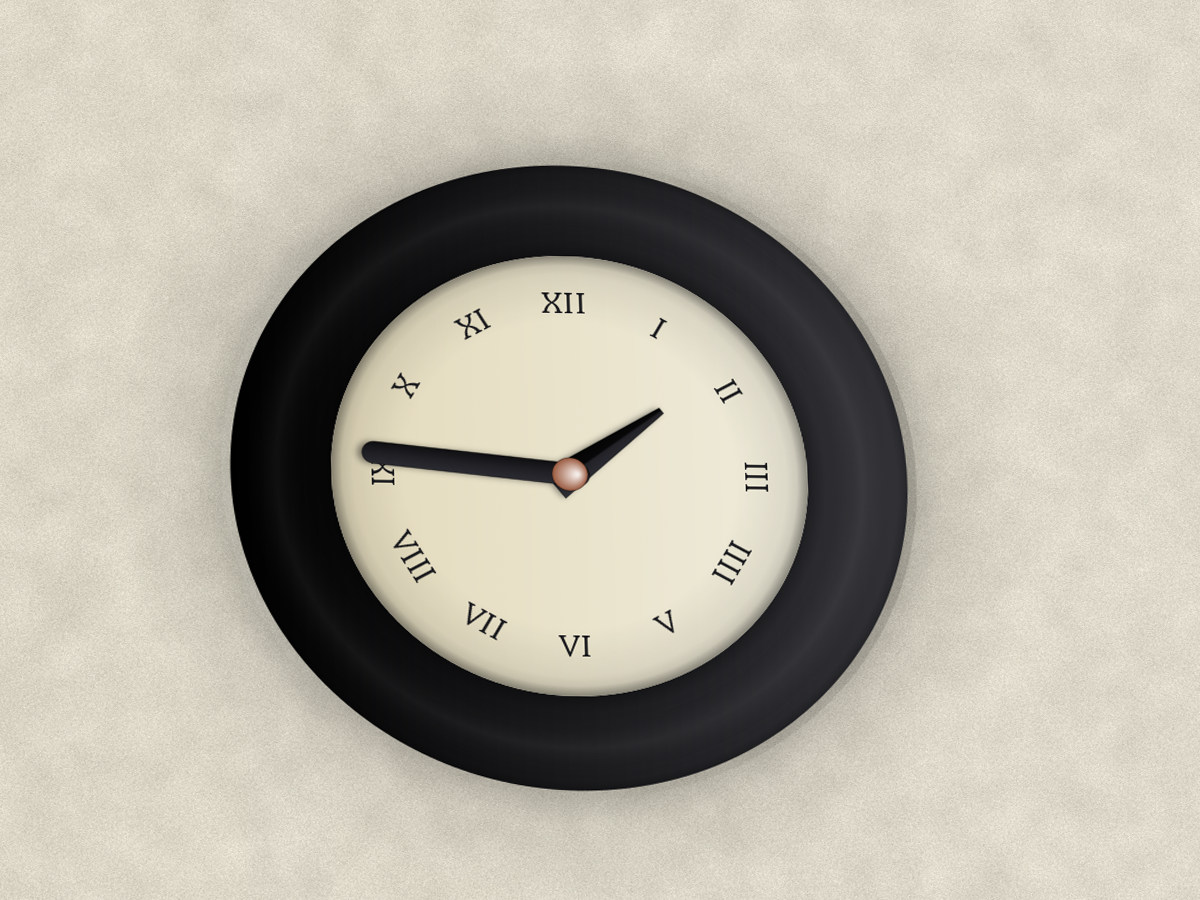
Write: 1:46
